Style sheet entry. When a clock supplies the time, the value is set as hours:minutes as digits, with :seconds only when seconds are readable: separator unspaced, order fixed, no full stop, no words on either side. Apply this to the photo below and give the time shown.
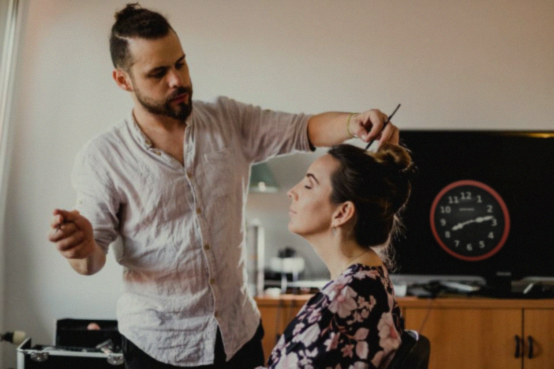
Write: 8:13
